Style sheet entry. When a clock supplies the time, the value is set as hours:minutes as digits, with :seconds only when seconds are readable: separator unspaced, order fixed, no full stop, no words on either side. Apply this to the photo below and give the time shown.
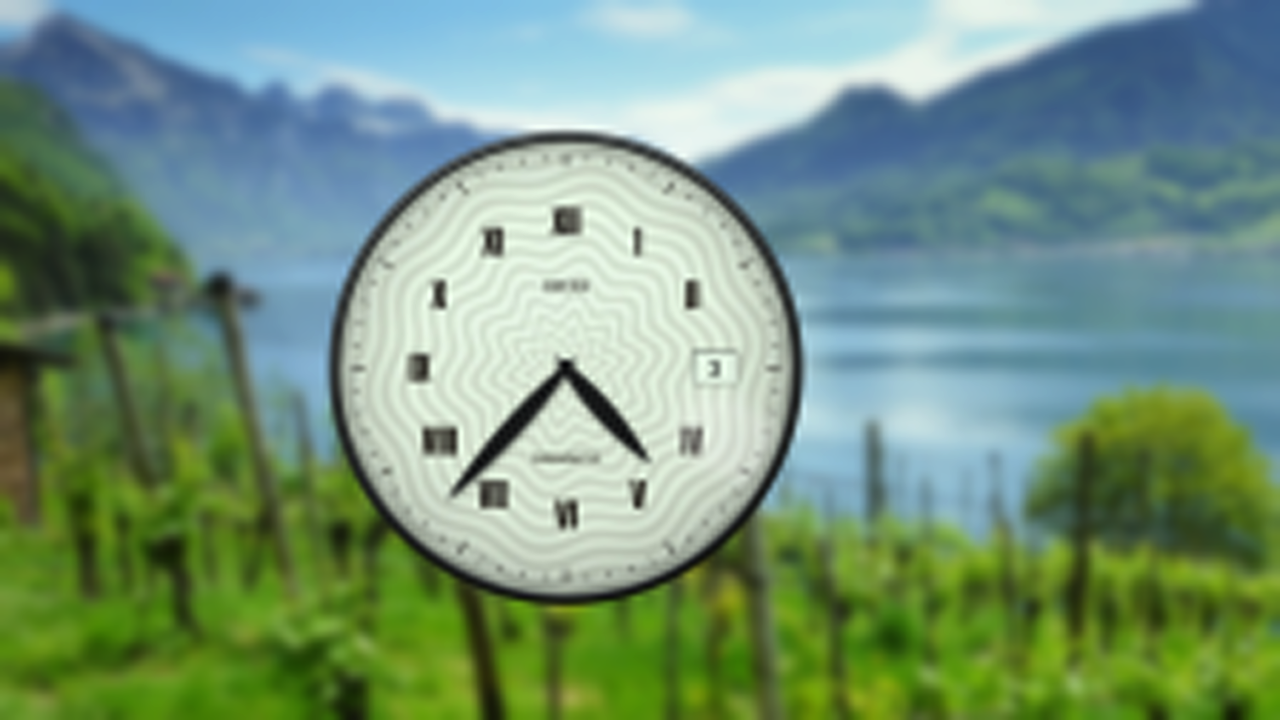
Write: 4:37
